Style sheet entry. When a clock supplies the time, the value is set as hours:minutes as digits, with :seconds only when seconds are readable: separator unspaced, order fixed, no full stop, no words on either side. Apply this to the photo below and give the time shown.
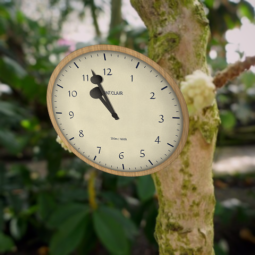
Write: 10:57
